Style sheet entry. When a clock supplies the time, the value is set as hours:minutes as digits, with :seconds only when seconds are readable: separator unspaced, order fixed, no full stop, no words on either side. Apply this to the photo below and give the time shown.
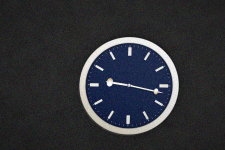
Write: 9:17
